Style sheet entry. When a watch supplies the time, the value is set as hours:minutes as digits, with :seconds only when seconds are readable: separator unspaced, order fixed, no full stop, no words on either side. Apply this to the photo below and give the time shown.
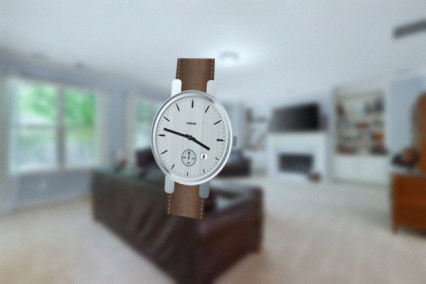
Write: 3:47
